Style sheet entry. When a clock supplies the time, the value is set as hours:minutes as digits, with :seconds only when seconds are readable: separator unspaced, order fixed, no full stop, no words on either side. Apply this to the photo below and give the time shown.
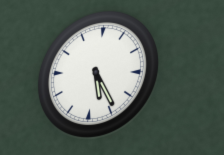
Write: 5:24
